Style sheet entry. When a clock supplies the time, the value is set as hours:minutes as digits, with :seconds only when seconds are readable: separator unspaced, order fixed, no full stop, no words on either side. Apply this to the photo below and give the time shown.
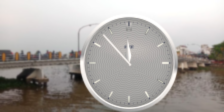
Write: 11:53
